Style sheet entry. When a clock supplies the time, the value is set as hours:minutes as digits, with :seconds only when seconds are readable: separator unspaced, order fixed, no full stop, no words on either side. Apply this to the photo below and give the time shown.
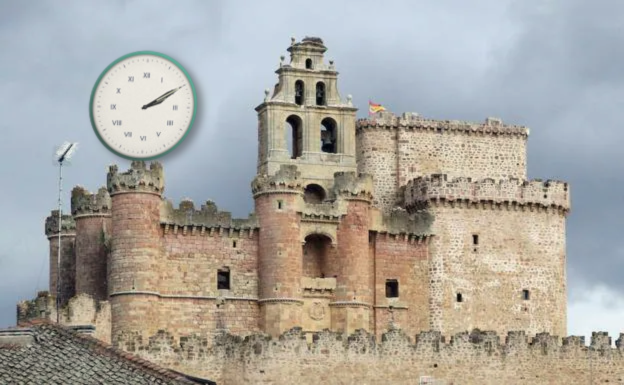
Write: 2:10
